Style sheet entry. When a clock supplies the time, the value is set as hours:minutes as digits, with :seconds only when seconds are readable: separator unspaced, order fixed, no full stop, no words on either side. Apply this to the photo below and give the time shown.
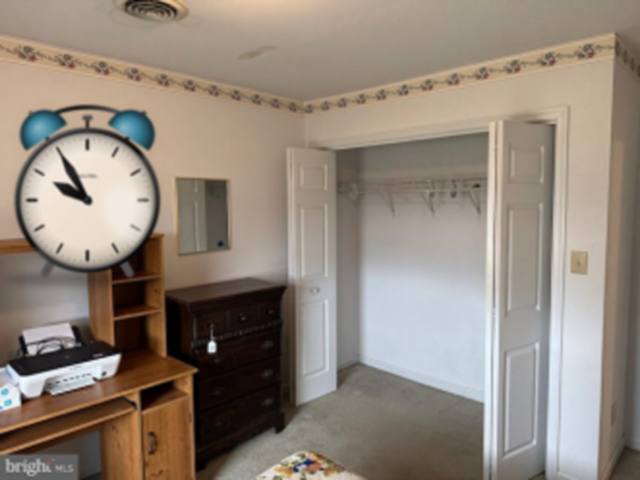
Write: 9:55
